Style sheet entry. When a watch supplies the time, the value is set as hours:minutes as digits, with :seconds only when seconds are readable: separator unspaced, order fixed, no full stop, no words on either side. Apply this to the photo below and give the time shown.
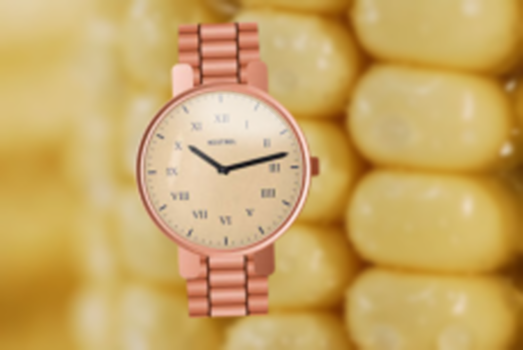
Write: 10:13
